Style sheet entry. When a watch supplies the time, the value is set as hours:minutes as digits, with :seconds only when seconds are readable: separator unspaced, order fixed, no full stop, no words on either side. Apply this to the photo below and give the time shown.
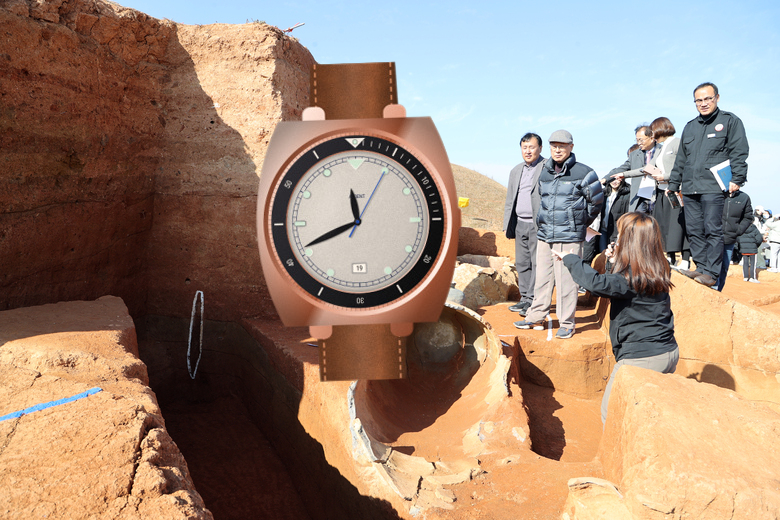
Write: 11:41:05
